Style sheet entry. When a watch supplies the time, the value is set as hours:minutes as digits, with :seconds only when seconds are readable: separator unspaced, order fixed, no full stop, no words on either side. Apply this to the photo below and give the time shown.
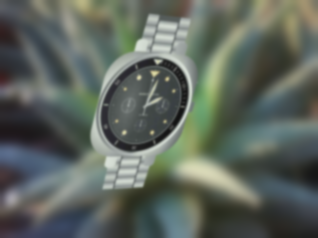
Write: 2:02
